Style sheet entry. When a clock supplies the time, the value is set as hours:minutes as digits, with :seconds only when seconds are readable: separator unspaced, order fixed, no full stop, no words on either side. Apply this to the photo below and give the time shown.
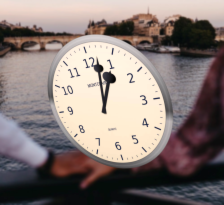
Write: 1:02
